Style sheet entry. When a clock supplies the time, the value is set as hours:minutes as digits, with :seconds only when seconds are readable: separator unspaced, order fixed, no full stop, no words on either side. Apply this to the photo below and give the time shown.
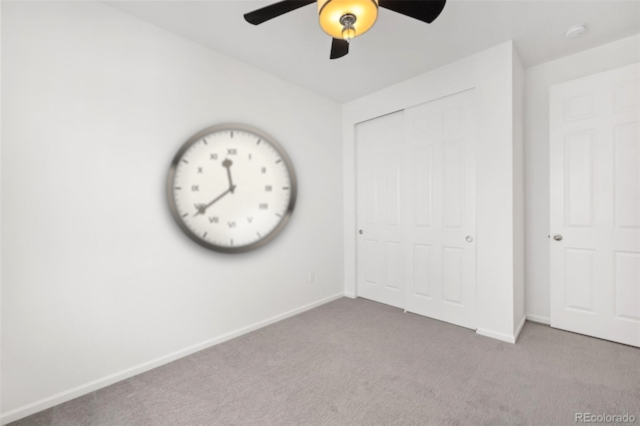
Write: 11:39
